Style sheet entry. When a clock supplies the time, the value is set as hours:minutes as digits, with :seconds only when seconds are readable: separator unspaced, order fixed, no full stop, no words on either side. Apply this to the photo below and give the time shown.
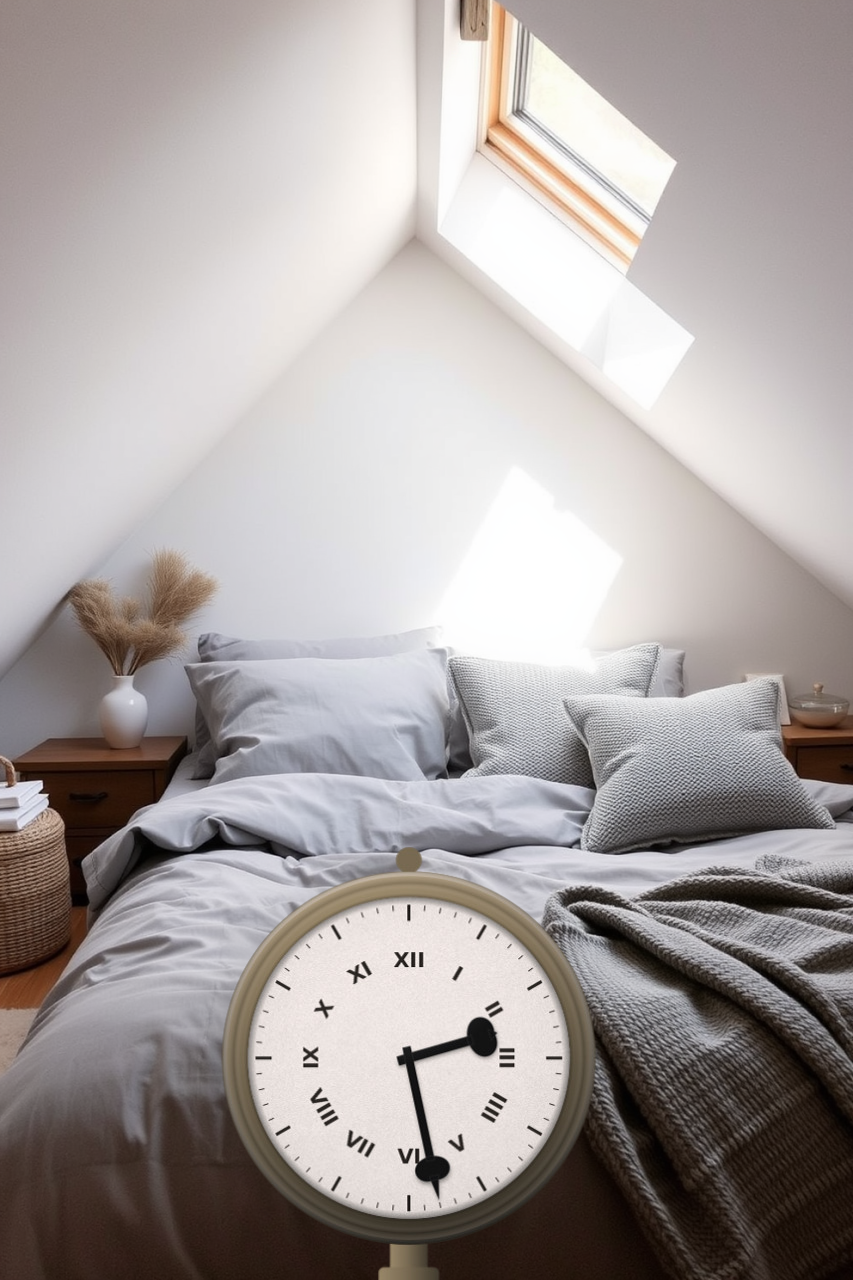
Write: 2:28
